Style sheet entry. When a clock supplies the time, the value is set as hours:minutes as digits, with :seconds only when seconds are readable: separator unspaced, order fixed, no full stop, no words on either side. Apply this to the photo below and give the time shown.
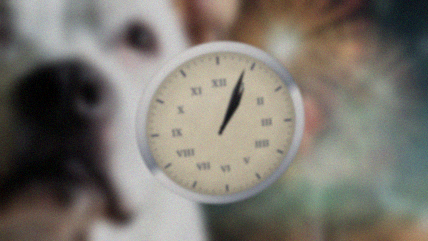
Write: 1:04
